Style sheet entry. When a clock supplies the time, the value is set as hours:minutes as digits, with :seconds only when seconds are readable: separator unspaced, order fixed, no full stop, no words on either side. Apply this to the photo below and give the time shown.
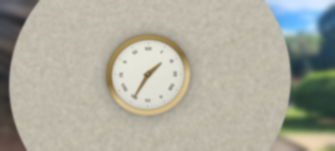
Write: 1:35
